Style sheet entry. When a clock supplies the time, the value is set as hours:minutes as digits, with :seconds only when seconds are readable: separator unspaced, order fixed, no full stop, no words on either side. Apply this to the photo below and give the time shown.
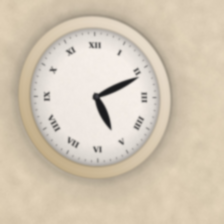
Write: 5:11
